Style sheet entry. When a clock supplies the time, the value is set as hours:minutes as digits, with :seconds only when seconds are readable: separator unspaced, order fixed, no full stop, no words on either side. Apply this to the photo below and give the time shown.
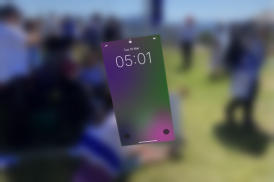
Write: 5:01
